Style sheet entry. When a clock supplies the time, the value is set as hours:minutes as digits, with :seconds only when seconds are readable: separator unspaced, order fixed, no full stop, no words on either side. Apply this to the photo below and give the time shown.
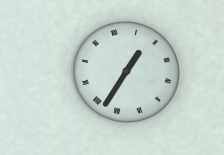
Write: 1:38
